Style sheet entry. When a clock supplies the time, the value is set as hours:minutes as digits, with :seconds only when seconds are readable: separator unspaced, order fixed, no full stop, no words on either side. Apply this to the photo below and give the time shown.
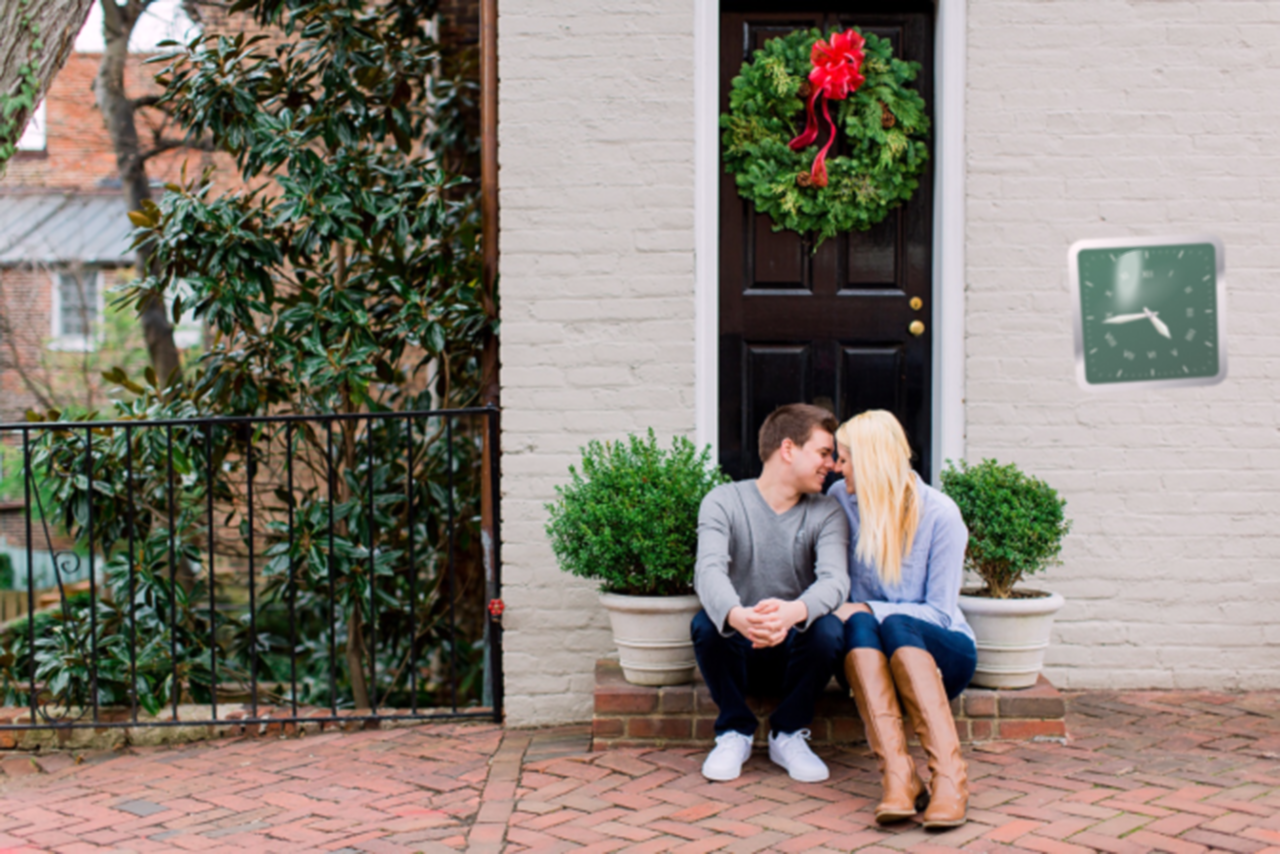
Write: 4:44
